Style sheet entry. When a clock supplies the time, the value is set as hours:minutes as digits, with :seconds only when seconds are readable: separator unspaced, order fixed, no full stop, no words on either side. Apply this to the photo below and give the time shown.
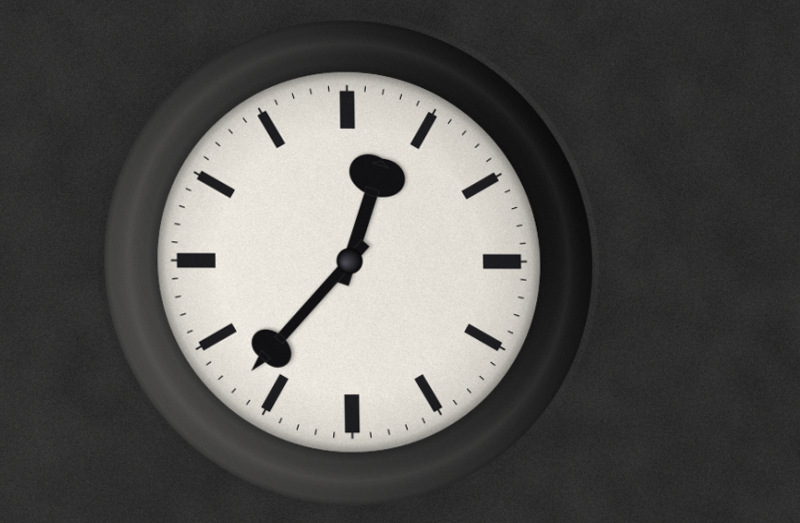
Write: 12:37
